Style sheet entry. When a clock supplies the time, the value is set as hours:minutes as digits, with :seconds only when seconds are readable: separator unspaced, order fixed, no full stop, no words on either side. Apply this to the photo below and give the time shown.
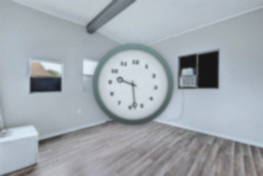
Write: 9:28
